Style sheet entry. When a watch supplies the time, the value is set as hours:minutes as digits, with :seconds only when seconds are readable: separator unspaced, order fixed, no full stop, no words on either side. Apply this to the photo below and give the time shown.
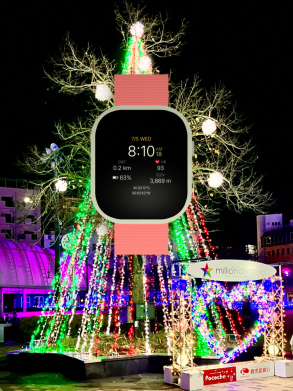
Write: 8:10
